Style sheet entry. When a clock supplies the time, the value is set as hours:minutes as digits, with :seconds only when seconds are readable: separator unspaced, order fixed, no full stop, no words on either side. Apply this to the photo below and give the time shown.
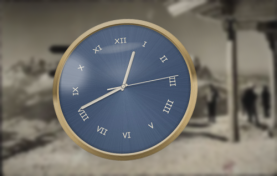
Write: 12:41:14
